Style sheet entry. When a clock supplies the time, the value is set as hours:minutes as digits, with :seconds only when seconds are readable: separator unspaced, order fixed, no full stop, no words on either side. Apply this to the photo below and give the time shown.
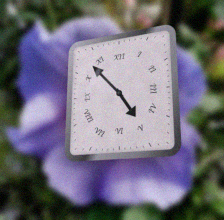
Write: 4:53
